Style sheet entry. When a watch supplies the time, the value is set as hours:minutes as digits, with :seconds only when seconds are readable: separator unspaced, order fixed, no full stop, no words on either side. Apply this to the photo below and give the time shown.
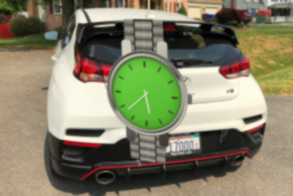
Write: 5:38
